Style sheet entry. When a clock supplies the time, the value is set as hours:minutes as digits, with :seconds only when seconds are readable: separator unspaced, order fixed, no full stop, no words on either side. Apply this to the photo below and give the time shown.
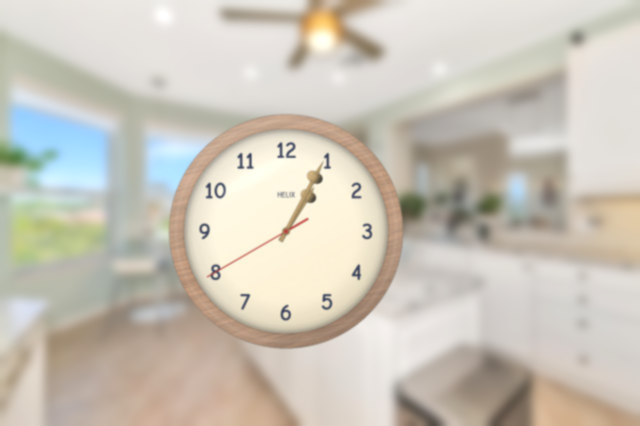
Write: 1:04:40
